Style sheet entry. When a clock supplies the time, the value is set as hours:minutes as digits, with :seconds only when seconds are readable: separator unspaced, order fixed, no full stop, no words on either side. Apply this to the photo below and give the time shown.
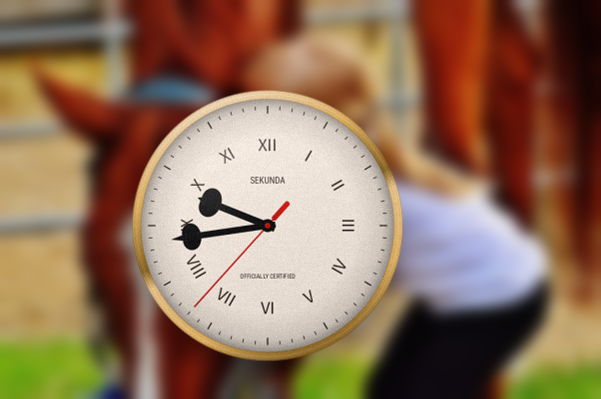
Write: 9:43:37
